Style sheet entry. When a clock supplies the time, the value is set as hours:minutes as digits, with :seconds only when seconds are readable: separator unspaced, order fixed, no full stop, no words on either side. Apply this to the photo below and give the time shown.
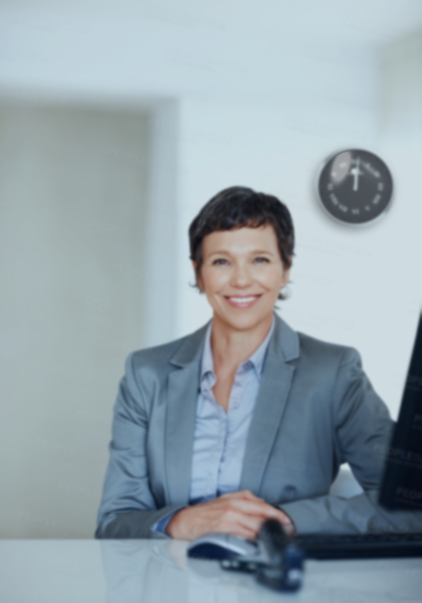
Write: 12:01
